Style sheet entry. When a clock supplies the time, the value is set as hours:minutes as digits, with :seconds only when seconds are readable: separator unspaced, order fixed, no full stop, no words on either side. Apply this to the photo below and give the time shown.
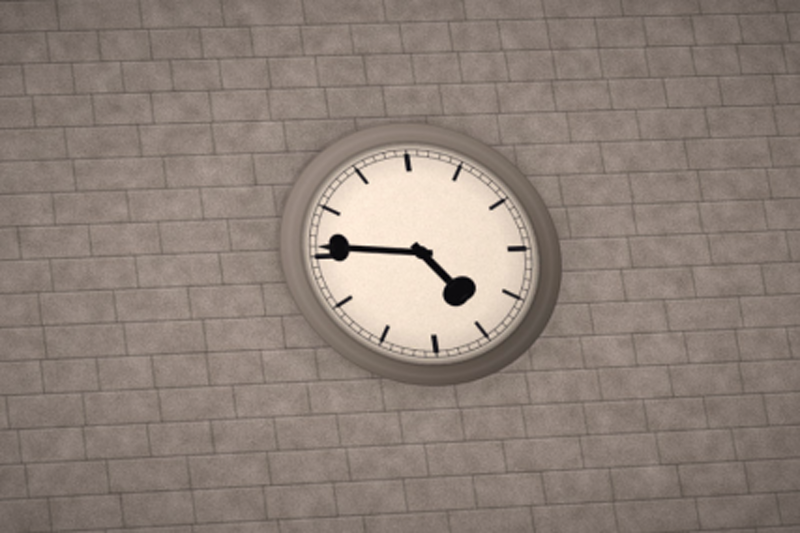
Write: 4:46
